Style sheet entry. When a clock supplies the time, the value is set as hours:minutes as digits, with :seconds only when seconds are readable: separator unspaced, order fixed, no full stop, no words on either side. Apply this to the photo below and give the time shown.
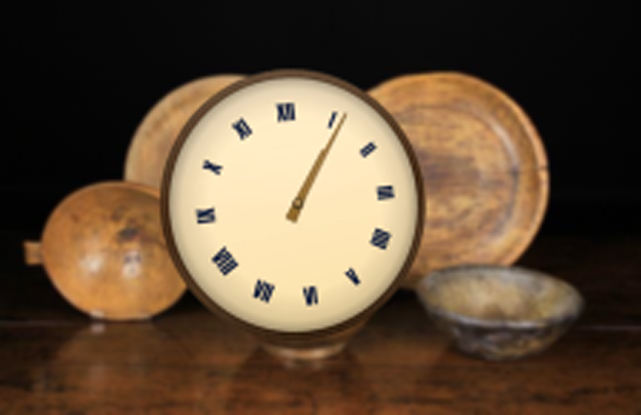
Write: 1:06
